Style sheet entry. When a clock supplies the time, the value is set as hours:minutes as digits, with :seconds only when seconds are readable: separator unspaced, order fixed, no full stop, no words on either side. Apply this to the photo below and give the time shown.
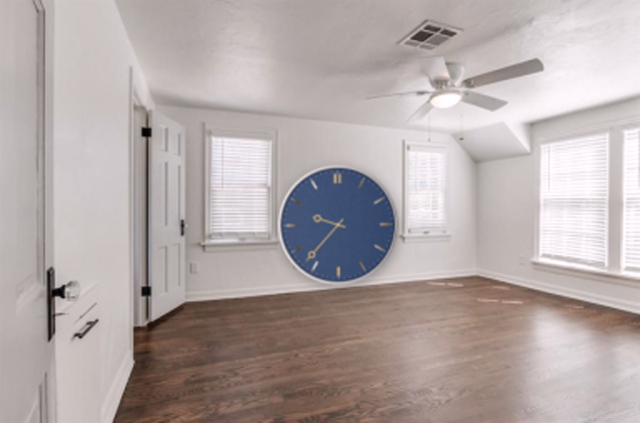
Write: 9:37
